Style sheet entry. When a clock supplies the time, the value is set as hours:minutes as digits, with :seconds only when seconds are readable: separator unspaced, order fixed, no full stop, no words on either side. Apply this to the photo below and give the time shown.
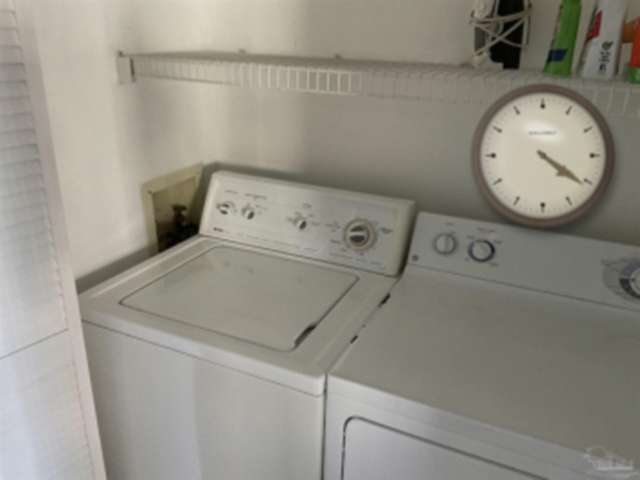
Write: 4:21
